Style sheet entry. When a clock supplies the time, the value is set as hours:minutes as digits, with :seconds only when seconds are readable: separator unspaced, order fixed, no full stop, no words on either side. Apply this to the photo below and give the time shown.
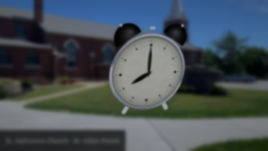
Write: 8:00
